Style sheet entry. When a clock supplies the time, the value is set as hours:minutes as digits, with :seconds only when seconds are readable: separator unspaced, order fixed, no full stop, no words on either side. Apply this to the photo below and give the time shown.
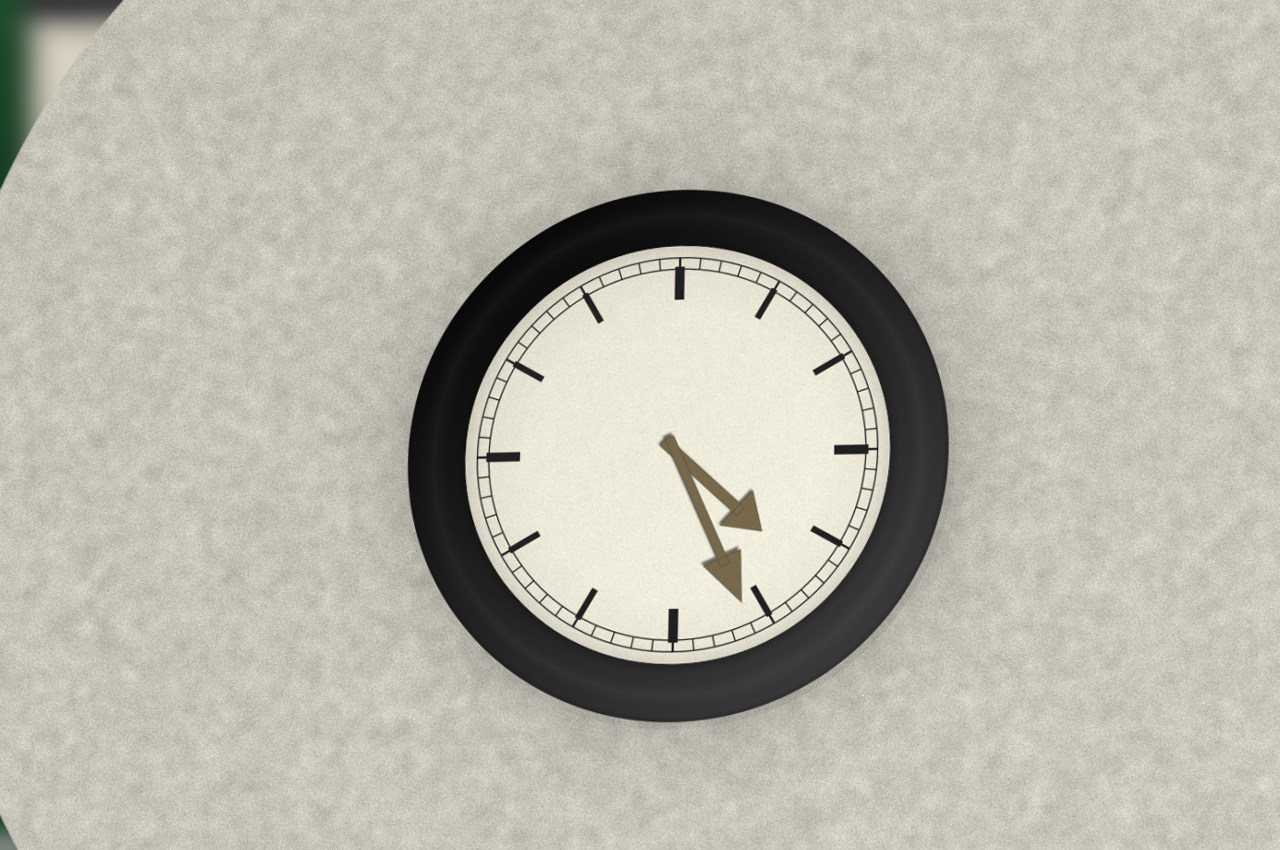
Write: 4:26
